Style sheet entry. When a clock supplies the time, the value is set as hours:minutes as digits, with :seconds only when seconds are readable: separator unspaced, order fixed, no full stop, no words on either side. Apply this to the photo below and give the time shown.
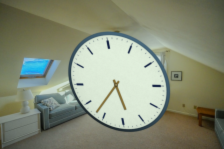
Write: 5:37
